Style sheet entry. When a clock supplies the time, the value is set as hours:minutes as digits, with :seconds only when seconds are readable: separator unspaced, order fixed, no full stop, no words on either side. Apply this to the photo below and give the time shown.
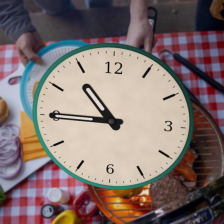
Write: 10:45
